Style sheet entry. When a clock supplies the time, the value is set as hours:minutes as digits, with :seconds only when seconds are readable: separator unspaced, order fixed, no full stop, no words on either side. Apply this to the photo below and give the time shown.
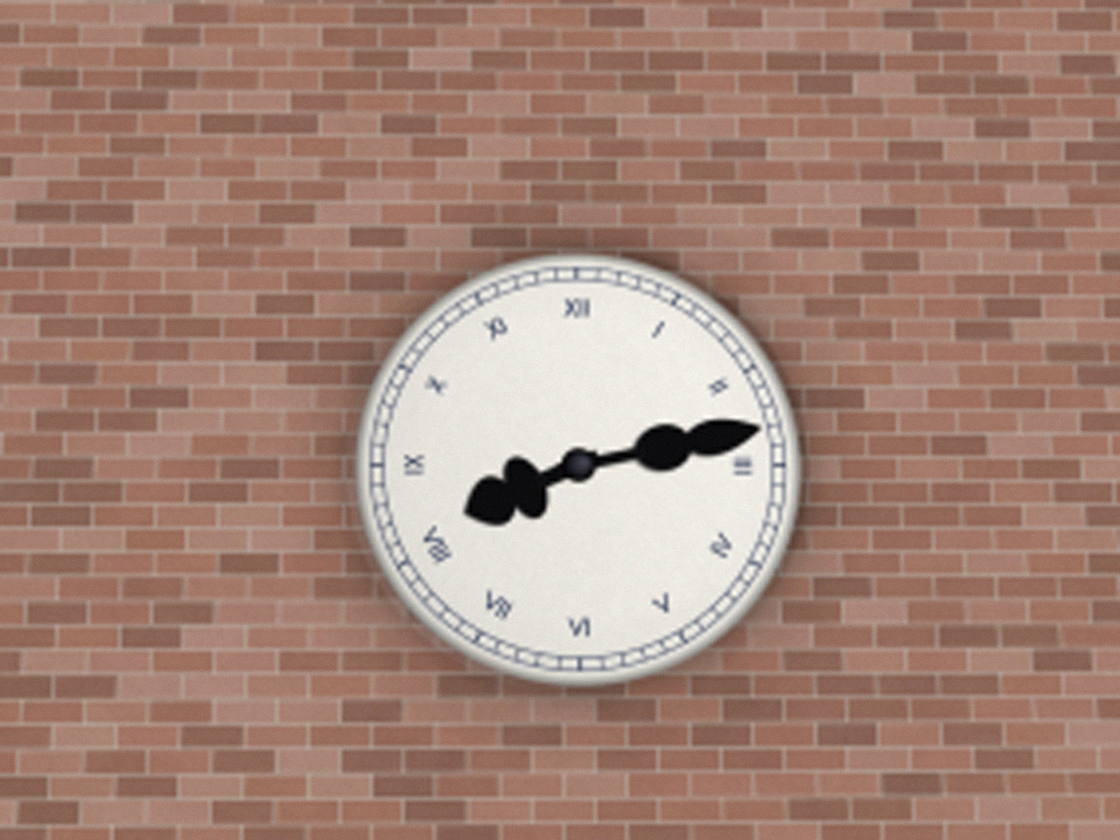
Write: 8:13
